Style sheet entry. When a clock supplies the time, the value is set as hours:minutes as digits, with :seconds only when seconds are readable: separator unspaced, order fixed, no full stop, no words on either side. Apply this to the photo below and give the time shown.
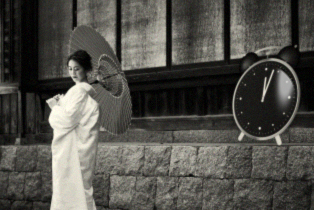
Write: 12:03
